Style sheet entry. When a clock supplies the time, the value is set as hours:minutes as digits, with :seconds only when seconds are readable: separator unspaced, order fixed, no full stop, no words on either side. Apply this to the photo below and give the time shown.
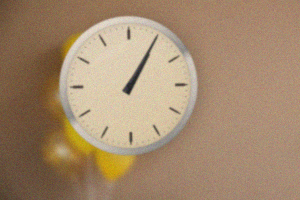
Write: 1:05
